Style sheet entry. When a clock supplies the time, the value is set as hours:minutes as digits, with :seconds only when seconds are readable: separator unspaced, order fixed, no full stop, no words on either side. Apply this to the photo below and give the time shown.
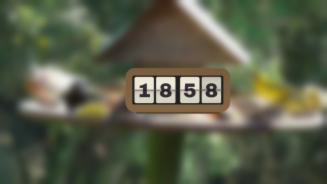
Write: 18:58
